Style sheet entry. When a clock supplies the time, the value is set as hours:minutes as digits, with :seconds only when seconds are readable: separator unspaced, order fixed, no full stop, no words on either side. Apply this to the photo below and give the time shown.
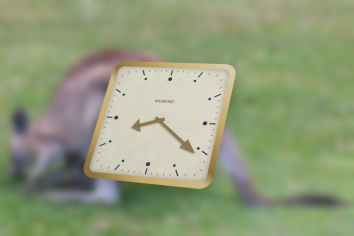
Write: 8:21
